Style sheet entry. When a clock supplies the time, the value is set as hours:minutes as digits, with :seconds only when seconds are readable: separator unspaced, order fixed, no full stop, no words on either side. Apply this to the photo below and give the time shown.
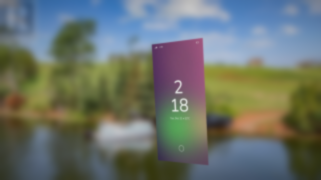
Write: 2:18
